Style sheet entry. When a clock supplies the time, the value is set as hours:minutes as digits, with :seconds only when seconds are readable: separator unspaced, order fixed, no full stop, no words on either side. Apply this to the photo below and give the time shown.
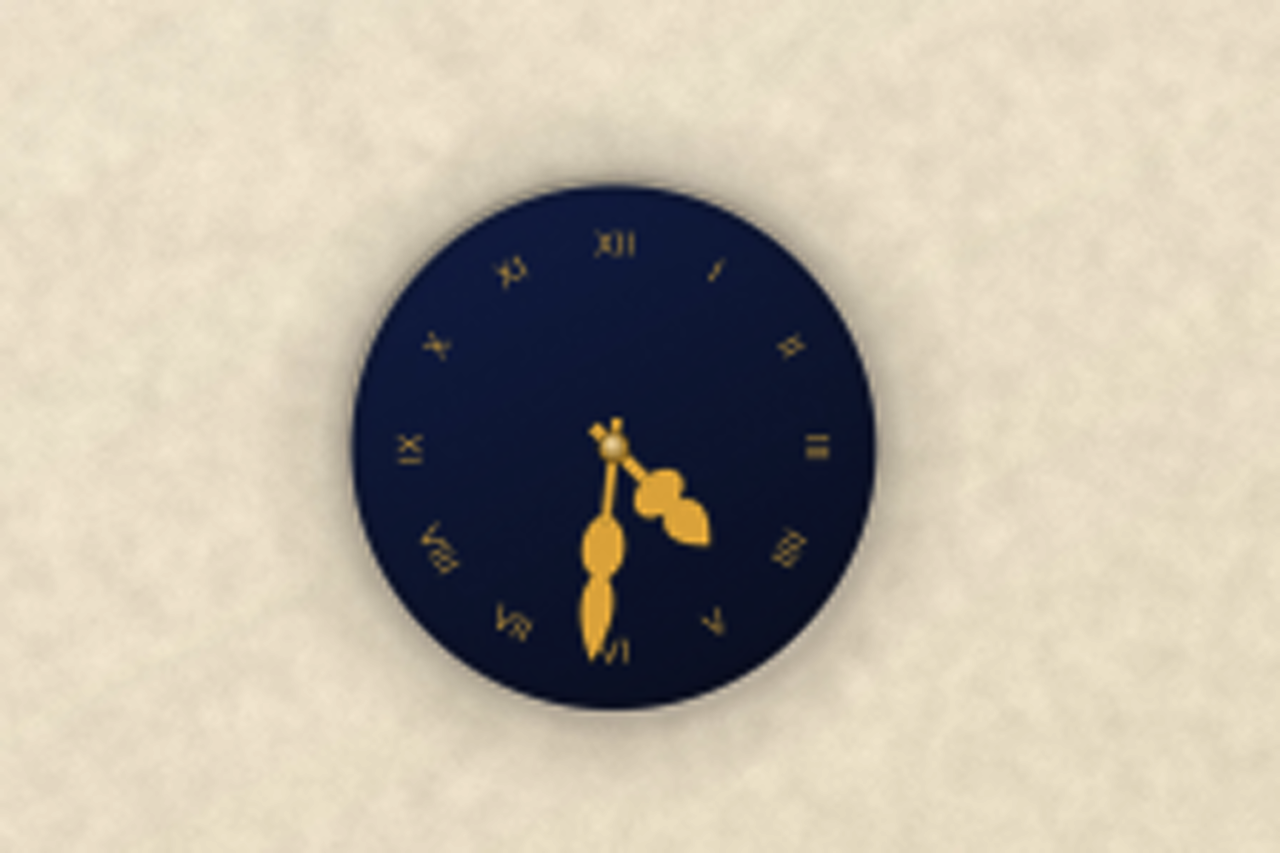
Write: 4:31
